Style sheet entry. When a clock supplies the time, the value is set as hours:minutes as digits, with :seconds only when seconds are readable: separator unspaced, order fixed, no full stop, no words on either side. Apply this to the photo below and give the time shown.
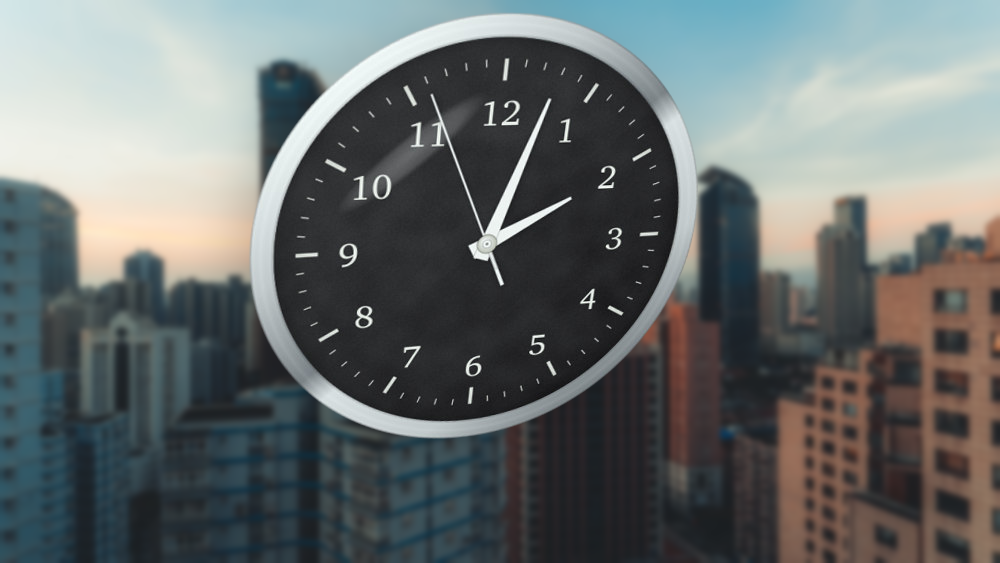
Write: 2:02:56
